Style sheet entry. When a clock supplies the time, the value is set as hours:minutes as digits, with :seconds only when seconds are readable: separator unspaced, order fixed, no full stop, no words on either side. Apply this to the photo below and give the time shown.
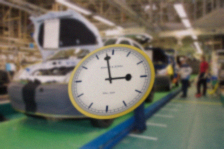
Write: 2:58
